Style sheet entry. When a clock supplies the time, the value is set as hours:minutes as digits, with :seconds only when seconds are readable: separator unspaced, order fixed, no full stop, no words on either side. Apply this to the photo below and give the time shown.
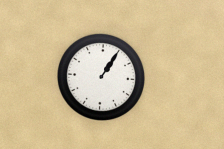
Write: 1:05
